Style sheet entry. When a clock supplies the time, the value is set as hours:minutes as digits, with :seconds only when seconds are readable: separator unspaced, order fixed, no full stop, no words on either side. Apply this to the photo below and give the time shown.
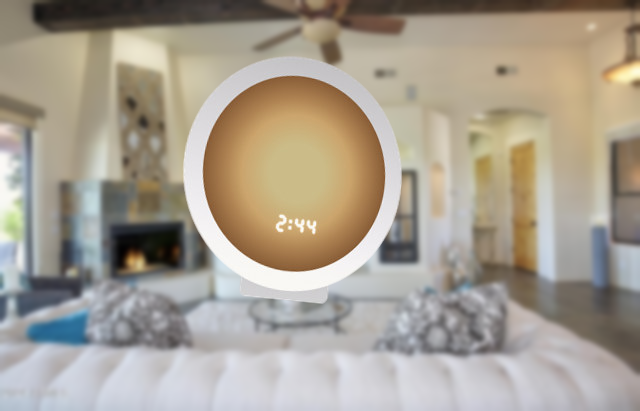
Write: 2:44
